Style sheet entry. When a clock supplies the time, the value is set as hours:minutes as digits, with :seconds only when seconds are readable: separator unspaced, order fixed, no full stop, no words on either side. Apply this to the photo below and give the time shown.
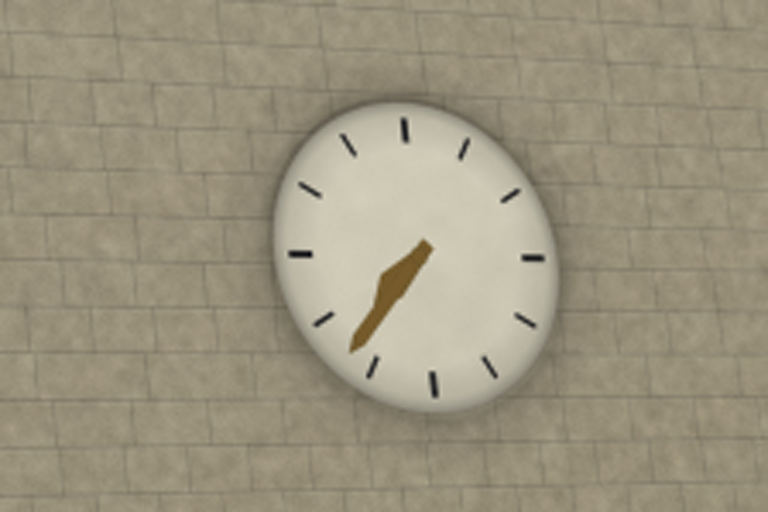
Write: 7:37
